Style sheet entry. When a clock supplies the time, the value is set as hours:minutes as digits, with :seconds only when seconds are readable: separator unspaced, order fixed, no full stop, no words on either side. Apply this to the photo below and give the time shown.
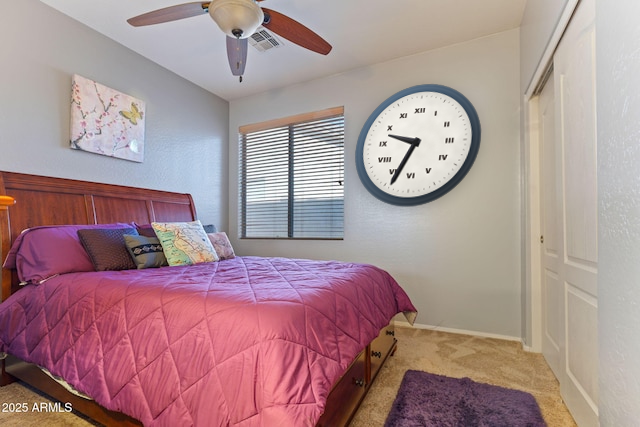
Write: 9:34
